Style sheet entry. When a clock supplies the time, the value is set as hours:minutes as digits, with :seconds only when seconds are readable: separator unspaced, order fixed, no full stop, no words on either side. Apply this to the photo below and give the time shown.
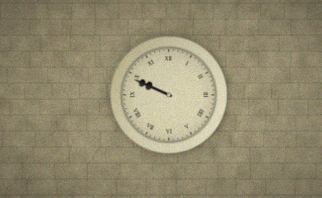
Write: 9:49
